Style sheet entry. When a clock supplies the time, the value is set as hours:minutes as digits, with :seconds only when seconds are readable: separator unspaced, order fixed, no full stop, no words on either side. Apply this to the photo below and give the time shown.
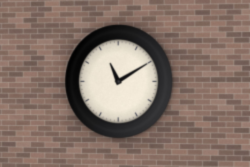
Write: 11:10
